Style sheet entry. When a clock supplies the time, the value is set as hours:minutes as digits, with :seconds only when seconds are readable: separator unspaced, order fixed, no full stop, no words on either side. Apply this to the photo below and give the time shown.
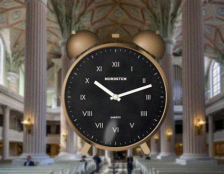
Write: 10:12
